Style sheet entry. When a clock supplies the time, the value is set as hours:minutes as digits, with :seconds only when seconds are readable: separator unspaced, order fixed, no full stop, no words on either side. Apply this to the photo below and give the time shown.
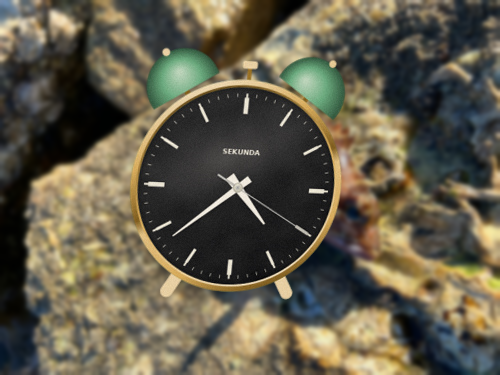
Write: 4:38:20
